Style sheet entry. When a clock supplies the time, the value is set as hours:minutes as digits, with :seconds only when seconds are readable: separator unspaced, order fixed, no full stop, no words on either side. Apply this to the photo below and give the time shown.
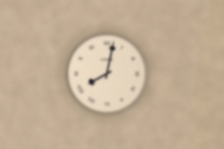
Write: 8:02
